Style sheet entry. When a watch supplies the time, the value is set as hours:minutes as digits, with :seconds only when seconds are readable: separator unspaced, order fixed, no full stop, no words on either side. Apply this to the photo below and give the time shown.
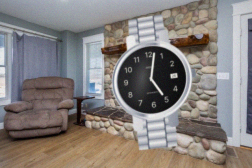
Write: 5:02
